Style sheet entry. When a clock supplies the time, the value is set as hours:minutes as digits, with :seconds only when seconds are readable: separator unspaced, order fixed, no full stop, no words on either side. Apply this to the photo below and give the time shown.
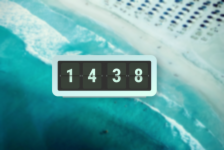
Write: 14:38
